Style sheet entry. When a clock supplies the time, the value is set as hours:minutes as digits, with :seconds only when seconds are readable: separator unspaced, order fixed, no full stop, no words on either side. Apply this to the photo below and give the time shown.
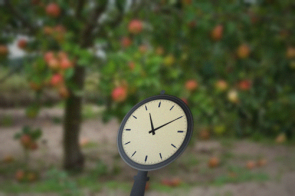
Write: 11:10
